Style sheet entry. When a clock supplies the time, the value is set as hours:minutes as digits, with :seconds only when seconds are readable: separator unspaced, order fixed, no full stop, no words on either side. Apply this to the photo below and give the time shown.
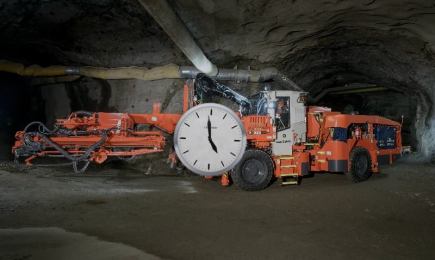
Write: 4:59
